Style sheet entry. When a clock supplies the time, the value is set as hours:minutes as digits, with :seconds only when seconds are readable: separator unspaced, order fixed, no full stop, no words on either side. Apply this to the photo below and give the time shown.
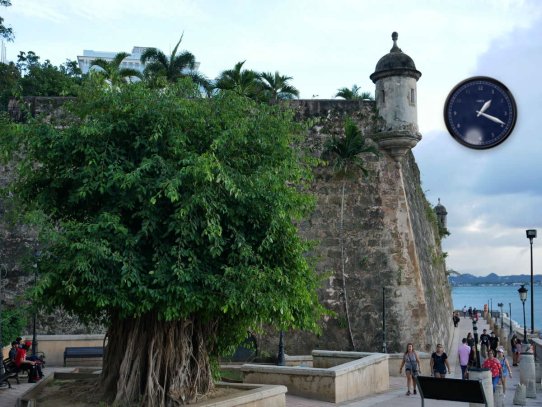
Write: 1:19
